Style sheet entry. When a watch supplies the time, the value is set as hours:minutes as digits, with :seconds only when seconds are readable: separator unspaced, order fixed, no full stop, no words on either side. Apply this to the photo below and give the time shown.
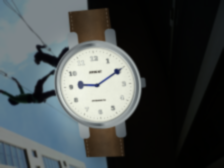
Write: 9:10
